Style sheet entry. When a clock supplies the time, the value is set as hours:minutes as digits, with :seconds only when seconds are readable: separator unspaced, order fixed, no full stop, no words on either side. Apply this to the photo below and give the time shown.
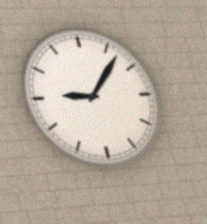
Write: 9:07
